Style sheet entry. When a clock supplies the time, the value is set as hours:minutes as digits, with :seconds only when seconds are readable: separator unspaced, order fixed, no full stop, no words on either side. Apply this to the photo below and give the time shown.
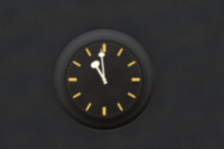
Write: 10:59
